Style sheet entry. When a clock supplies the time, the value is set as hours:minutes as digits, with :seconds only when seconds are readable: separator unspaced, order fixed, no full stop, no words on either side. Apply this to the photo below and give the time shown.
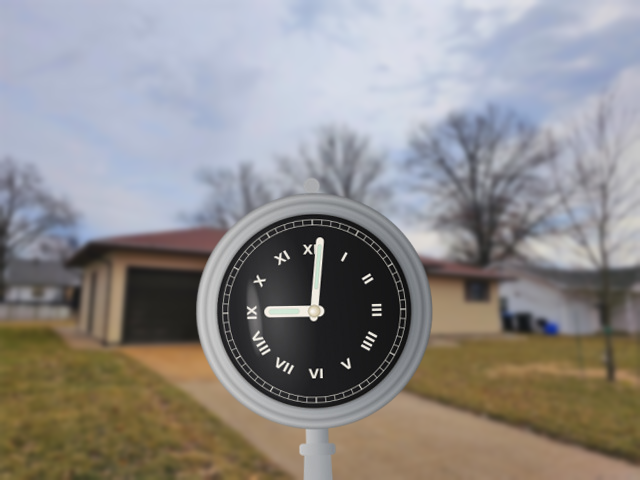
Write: 9:01
